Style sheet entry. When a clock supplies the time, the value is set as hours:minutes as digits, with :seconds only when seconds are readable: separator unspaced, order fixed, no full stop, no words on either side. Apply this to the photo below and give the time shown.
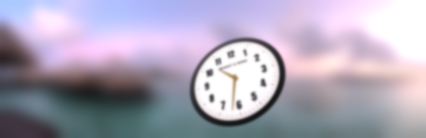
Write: 10:32
